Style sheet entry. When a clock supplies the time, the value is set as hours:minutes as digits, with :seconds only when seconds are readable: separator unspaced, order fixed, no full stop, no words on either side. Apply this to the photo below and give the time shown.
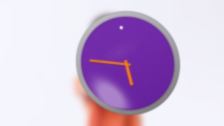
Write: 5:47
